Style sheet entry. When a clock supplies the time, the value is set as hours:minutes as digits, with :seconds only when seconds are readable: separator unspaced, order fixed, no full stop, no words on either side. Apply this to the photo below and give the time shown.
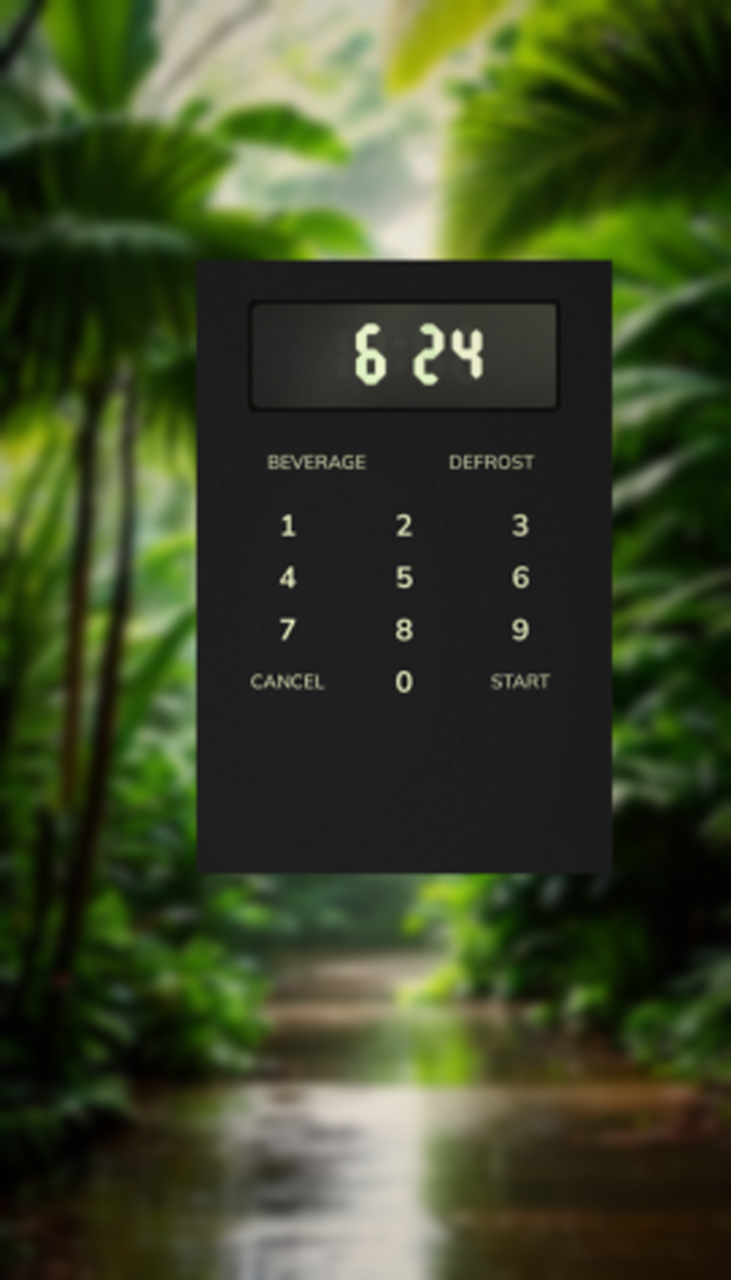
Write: 6:24
